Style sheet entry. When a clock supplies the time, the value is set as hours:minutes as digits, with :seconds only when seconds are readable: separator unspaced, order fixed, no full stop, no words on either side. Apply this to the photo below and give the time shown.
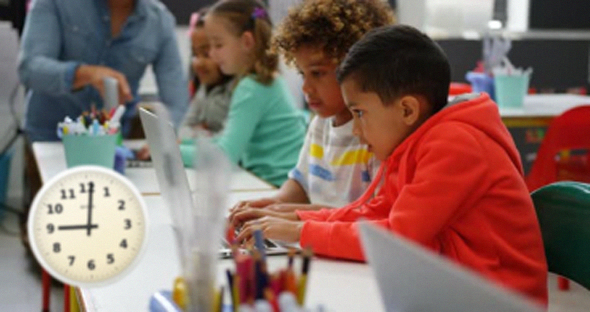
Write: 9:01
